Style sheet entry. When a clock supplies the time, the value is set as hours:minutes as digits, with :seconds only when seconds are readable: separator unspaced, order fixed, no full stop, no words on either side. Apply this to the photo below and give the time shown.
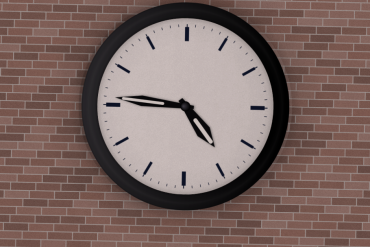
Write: 4:46
